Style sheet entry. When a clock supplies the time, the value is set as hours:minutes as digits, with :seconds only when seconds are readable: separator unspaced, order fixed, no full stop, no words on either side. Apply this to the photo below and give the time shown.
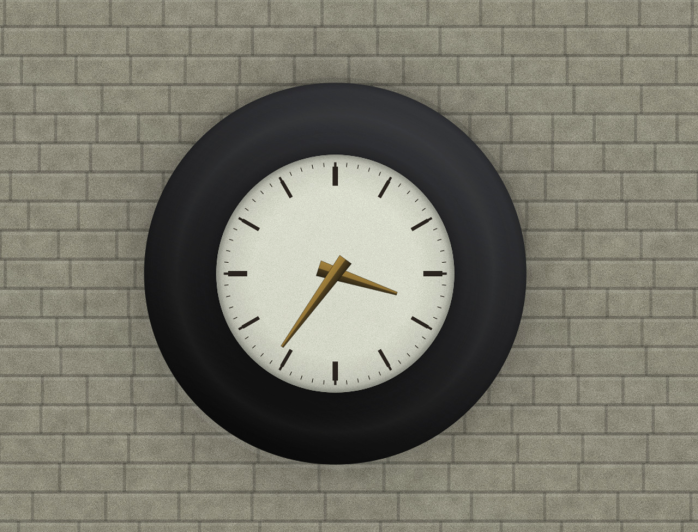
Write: 3:36
